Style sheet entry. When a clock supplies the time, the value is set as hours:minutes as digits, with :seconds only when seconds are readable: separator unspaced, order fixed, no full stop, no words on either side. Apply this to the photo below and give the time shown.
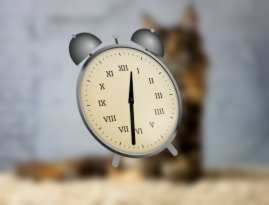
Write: 12:32
